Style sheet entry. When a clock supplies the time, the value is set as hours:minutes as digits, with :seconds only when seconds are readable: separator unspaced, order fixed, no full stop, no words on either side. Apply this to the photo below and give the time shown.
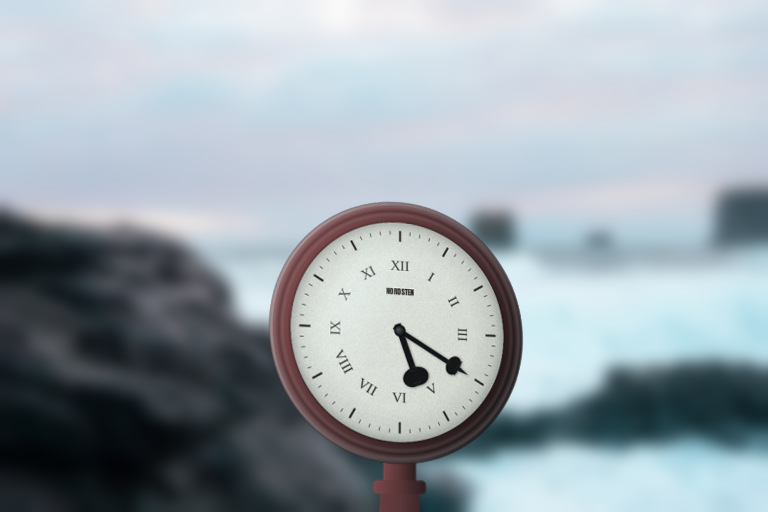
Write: 5:20
